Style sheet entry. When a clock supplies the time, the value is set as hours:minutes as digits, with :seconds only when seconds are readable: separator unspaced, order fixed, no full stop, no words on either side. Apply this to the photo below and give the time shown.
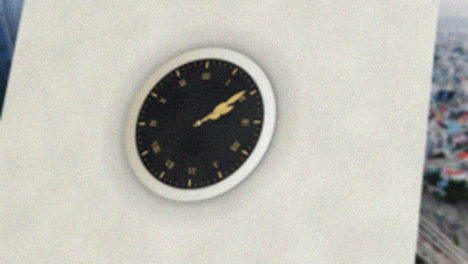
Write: 2:09
